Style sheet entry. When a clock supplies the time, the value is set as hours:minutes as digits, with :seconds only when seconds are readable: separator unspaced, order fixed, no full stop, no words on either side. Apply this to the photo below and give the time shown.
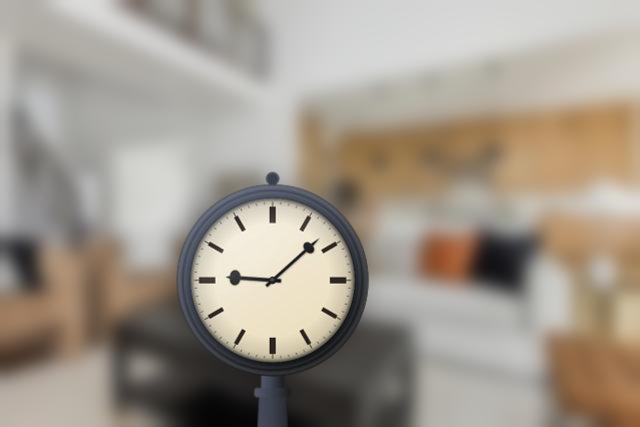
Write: 9:08
